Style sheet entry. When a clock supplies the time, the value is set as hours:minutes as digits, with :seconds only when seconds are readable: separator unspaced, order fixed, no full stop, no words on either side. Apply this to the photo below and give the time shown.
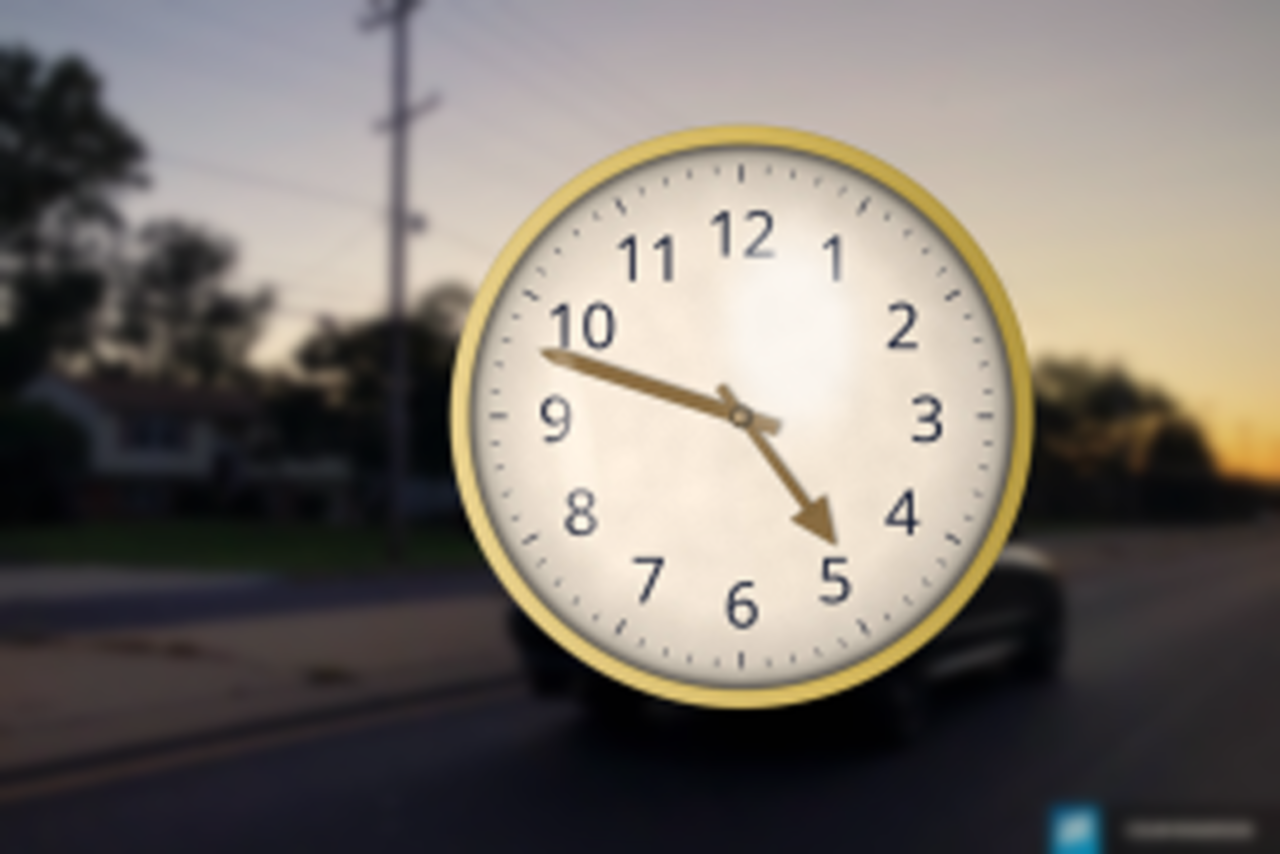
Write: 4:48
